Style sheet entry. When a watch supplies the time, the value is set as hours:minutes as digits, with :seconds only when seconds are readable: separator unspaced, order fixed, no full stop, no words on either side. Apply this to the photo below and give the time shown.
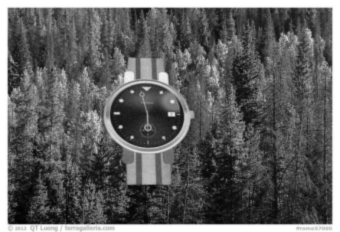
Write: 5:58
